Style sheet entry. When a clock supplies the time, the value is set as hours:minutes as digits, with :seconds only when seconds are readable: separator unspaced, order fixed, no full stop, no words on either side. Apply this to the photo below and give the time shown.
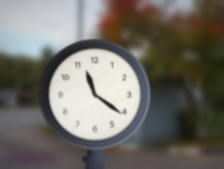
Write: 11:21
